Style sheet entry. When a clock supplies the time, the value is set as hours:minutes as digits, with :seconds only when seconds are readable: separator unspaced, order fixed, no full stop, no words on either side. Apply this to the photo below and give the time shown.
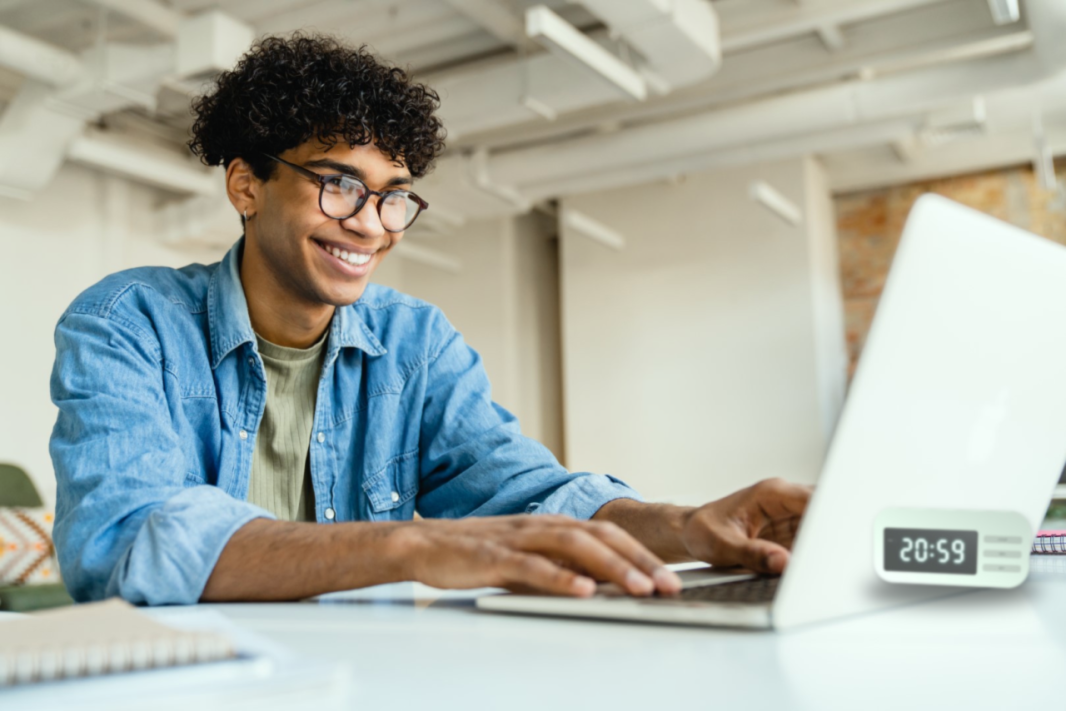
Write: 20:59
